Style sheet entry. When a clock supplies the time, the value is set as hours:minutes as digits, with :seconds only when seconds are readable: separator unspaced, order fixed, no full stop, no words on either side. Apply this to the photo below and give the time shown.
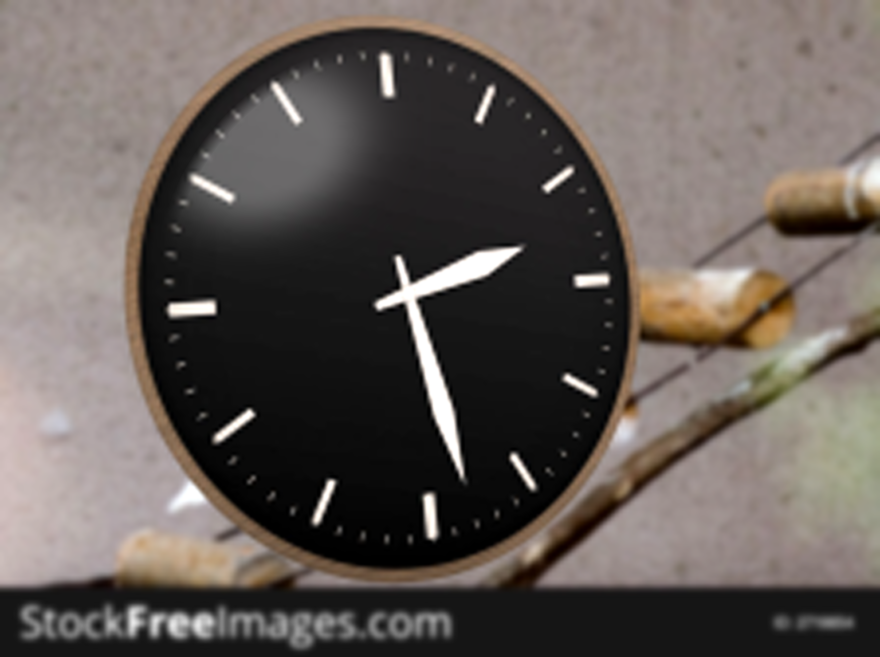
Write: 2:28
